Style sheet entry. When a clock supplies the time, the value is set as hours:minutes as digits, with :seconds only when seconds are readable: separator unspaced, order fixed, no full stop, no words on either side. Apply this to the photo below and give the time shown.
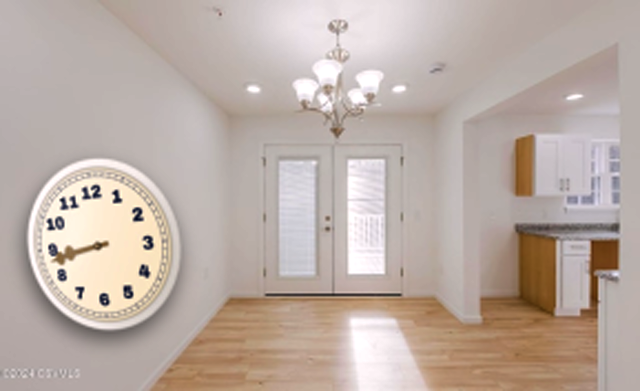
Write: 8:43
